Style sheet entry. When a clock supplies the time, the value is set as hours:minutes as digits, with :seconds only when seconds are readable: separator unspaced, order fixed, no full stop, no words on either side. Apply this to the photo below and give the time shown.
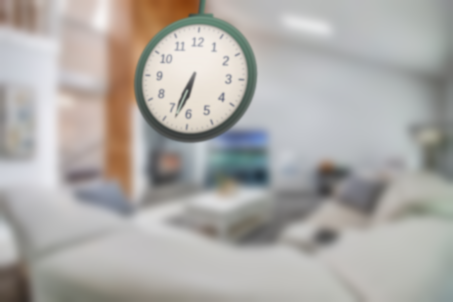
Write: 6:33
